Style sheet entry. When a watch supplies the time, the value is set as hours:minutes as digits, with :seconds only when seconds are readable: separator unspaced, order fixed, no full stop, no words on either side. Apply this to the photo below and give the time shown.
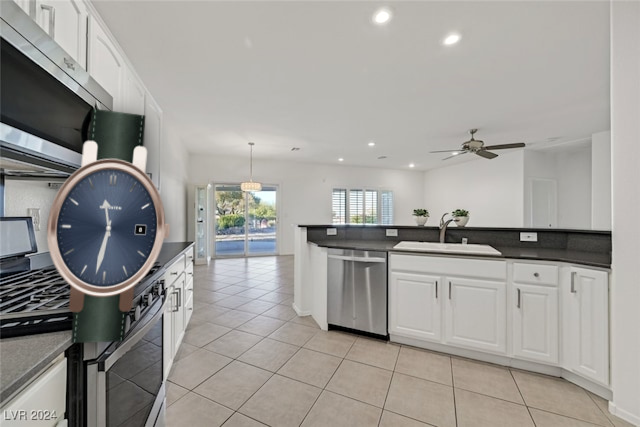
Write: 11:32
